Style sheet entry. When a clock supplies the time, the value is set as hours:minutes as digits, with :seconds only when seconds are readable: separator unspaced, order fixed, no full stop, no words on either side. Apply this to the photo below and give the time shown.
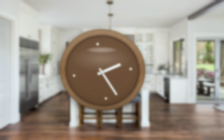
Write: 2:26
